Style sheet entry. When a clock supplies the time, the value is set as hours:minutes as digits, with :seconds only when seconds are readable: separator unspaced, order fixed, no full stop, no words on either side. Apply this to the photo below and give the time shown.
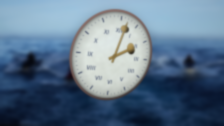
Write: 2:02
